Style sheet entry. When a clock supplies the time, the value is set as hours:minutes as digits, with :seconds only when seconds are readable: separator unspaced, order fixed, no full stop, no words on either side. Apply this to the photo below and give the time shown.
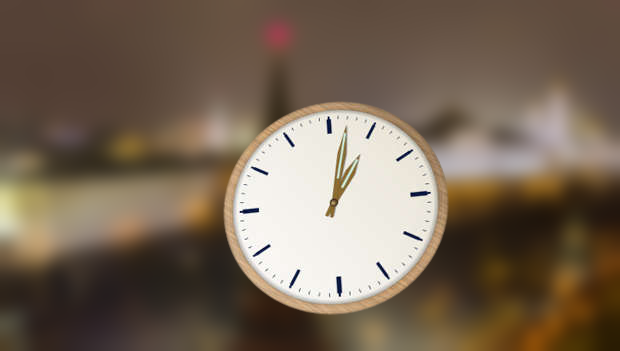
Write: 1:02
